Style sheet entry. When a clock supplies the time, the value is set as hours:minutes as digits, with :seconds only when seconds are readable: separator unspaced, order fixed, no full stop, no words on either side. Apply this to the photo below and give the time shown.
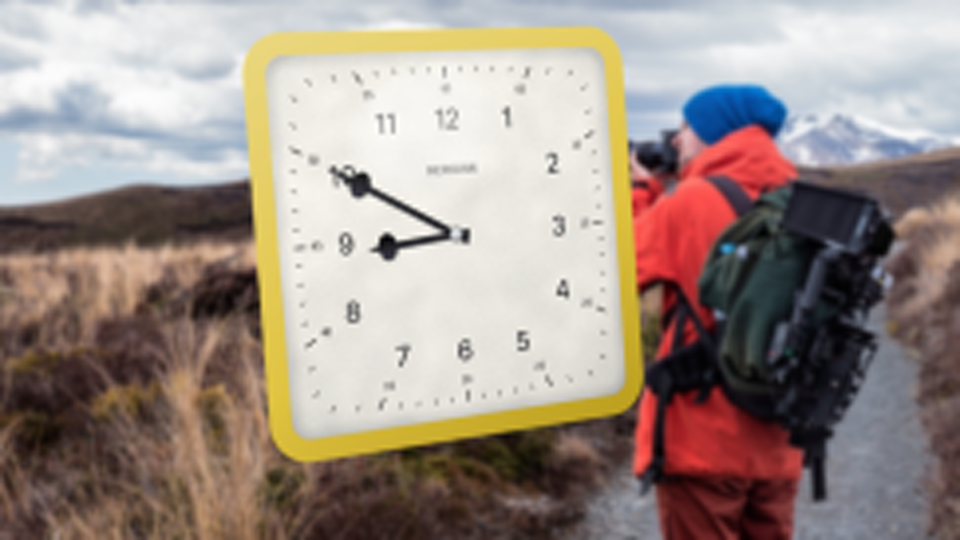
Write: 8:50
